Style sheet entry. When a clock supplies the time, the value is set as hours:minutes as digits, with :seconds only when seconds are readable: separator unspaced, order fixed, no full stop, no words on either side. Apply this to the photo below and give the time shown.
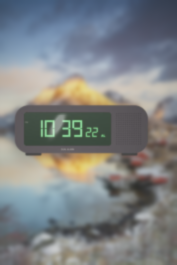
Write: 10:39:22
